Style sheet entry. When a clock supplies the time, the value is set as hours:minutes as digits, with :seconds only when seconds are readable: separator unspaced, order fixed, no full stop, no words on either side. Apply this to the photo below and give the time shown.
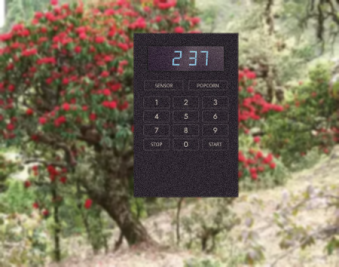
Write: 2:37
